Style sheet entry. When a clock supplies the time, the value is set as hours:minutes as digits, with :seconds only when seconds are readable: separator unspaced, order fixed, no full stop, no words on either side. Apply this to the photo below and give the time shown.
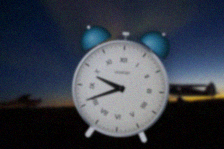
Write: 9:41
